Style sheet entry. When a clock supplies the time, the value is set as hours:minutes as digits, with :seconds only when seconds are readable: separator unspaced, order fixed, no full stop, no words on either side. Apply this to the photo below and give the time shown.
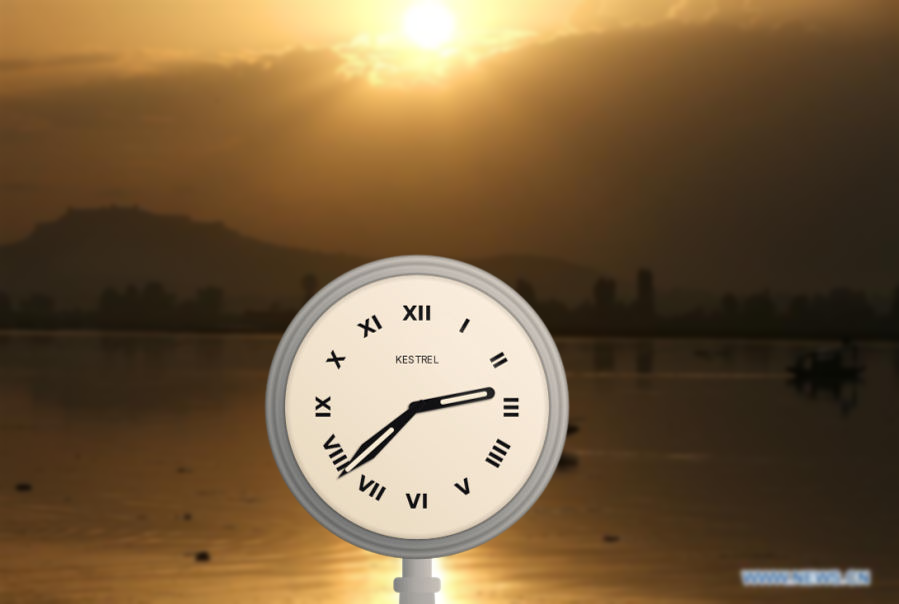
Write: 2:38
